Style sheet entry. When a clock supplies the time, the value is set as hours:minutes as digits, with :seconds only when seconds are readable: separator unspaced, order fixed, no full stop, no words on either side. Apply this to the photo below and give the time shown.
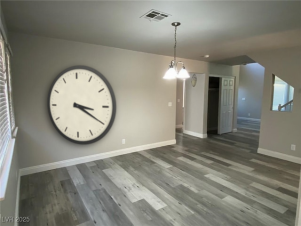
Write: 3:20
